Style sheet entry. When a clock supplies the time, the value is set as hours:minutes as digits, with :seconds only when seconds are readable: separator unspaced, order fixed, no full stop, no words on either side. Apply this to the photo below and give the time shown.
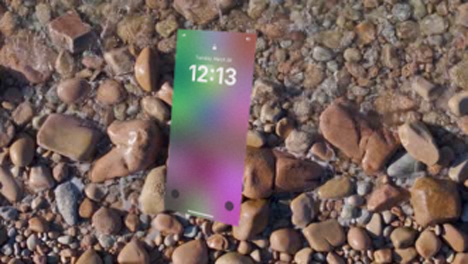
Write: 12:13
